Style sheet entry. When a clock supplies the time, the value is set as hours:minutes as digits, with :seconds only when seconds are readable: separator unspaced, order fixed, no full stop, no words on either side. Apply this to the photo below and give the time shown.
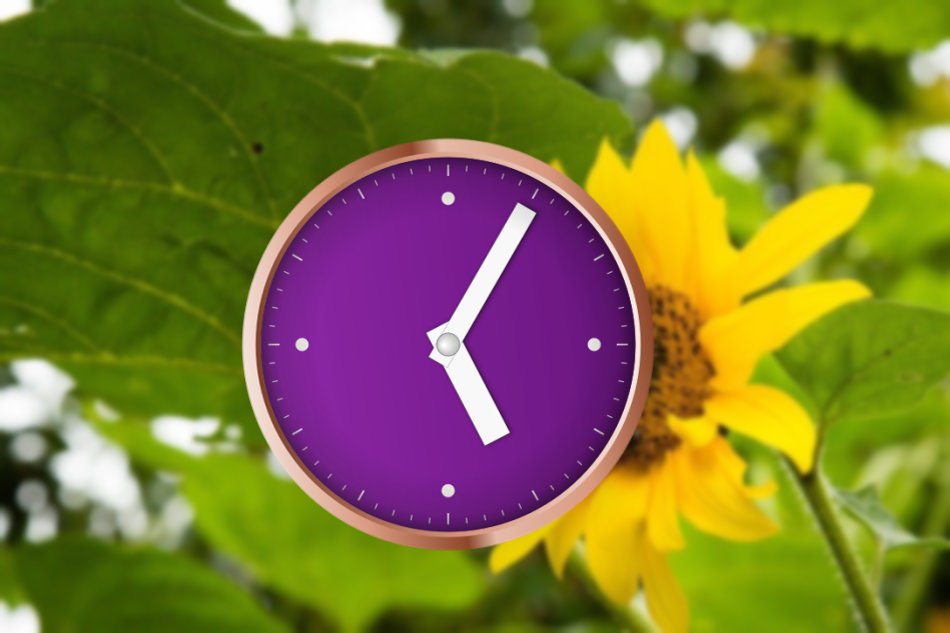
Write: 5:05
